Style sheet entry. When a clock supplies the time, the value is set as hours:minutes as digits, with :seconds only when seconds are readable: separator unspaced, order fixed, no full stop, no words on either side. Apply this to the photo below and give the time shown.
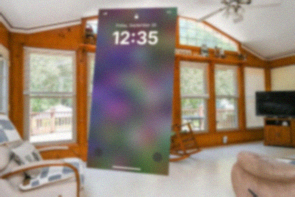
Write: 12:35
